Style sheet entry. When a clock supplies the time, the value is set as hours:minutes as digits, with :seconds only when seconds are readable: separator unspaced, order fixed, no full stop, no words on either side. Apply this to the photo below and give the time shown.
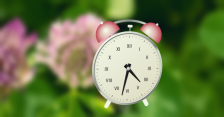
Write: 4:32
